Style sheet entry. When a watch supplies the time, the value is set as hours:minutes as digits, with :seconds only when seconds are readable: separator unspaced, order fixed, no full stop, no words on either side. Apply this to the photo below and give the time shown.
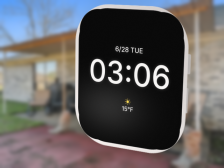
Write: 3:06
